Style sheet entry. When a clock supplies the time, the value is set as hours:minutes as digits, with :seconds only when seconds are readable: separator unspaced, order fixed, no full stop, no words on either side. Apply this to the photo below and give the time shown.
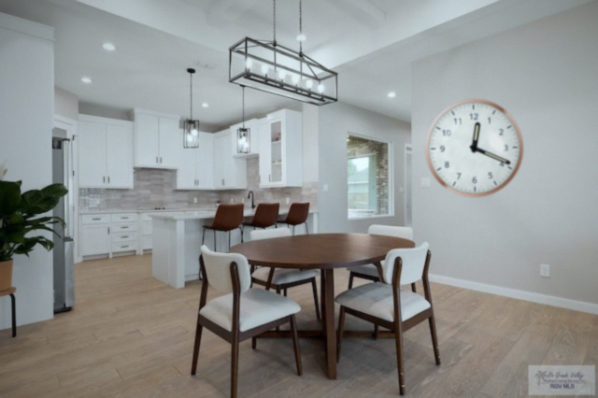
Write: 12:19
